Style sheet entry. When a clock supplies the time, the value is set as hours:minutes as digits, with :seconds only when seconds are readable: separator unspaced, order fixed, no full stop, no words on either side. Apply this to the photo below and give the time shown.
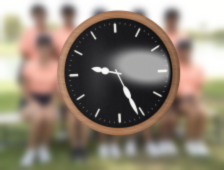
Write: 9:26
